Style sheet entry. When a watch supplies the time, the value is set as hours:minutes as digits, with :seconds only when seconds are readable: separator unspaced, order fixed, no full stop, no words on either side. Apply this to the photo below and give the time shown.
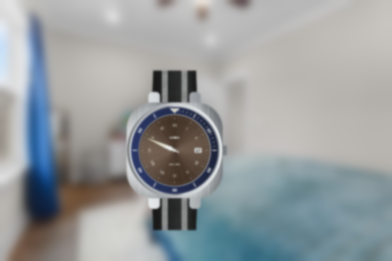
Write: 9:49
